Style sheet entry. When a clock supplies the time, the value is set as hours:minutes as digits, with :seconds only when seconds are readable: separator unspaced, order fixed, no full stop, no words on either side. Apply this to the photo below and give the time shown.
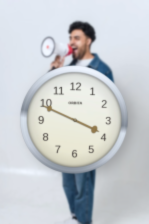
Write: 3:49
